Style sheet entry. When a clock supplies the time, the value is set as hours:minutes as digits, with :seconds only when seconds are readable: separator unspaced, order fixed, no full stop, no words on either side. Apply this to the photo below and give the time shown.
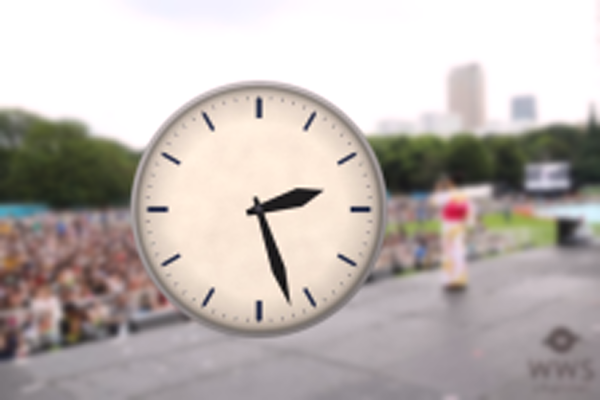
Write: 2:27
